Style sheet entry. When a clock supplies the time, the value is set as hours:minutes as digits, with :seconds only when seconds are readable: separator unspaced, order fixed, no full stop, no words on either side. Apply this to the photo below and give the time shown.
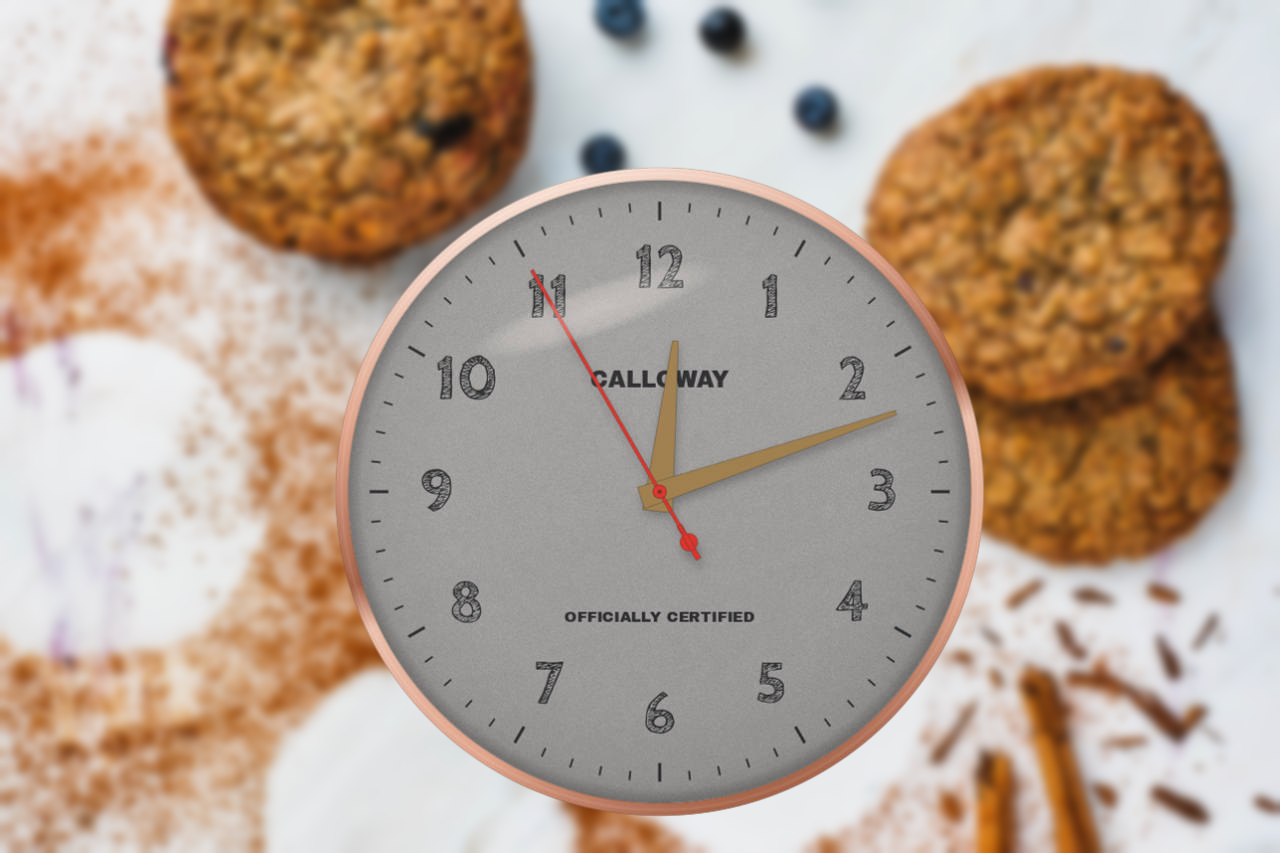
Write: 12:11:55
